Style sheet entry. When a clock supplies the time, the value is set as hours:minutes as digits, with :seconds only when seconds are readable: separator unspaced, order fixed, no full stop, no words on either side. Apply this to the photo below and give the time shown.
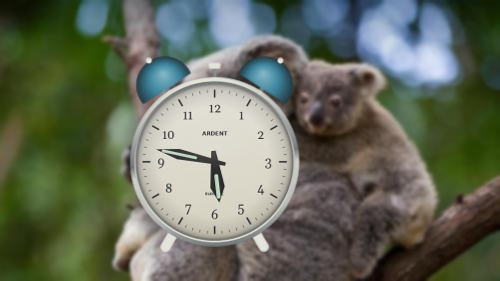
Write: 5:47
